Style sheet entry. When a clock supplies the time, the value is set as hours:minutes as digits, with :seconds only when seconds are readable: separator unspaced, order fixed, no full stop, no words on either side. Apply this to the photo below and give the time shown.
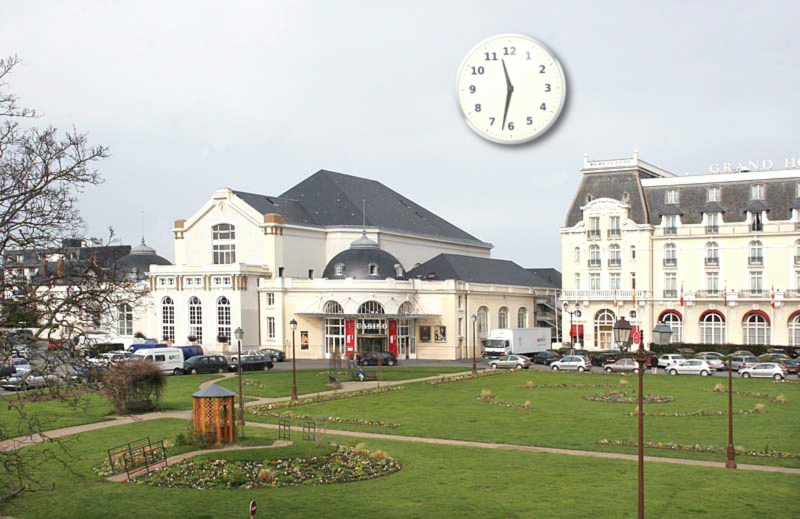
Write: 11:32
